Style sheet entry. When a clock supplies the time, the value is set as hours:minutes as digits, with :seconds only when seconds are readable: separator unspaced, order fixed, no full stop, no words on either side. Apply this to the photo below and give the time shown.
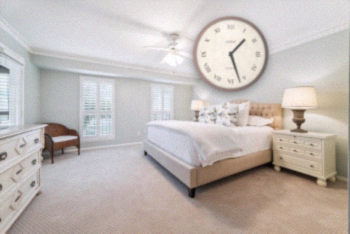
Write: 1:27
